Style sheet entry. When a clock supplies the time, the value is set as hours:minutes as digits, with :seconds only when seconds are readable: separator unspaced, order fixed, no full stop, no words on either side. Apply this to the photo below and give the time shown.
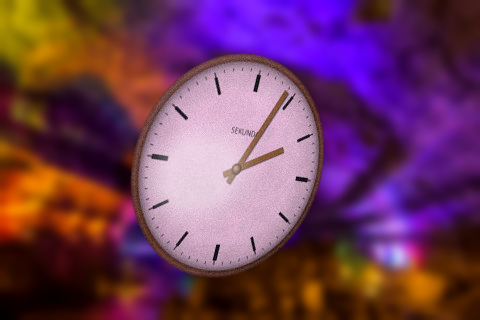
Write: 2:04
